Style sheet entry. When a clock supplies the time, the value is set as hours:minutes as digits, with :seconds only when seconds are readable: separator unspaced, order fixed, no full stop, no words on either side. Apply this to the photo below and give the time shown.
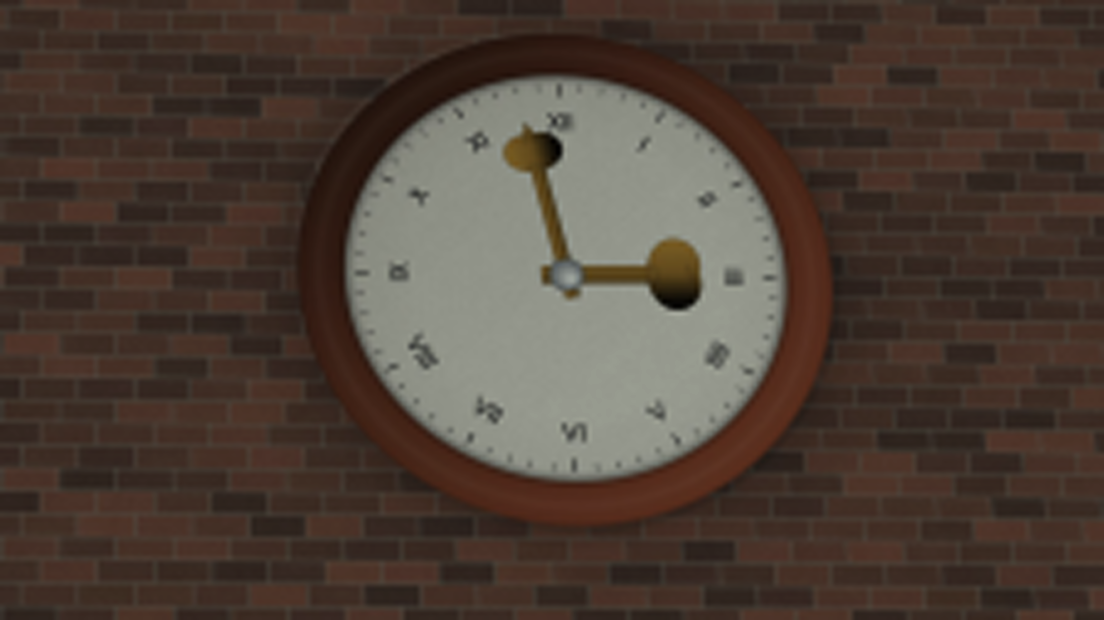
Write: 2:58
